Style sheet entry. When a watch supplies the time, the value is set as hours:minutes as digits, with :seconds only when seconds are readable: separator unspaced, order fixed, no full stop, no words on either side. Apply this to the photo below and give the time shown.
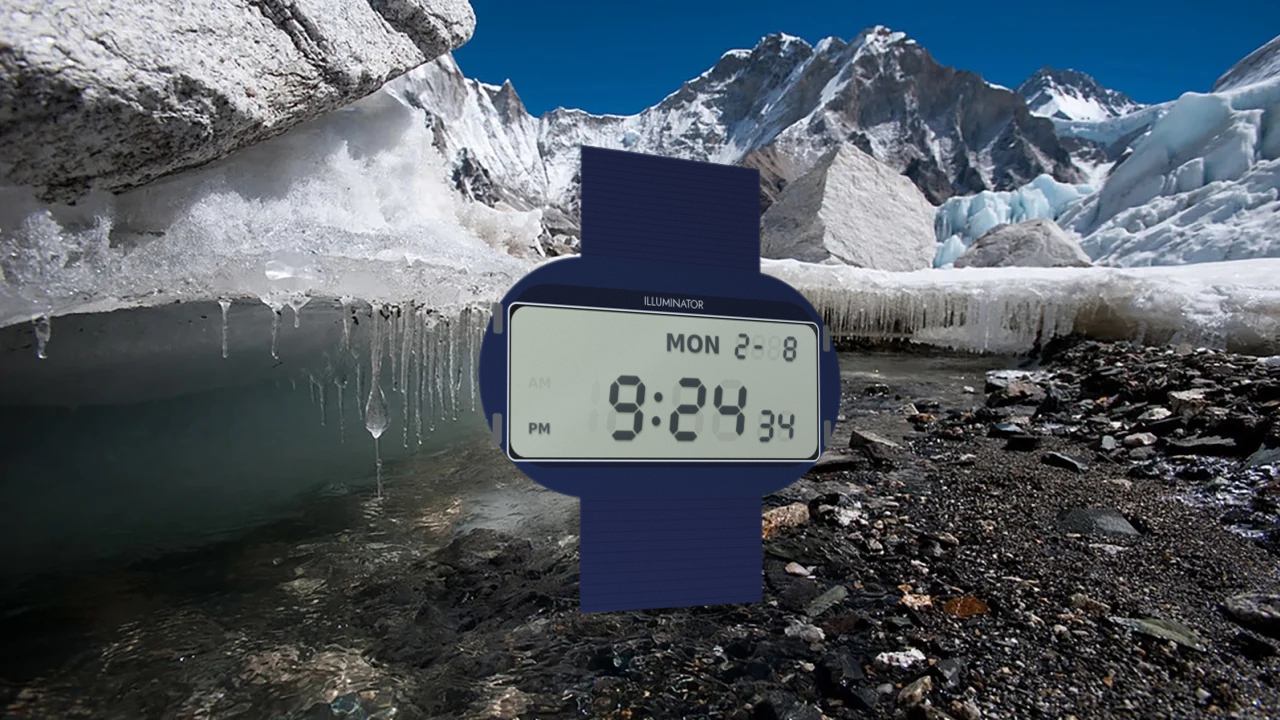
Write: 9:24:34
